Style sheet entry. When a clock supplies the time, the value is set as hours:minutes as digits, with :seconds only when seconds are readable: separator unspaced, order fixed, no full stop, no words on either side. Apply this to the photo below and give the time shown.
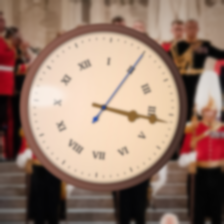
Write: 4:21:10
